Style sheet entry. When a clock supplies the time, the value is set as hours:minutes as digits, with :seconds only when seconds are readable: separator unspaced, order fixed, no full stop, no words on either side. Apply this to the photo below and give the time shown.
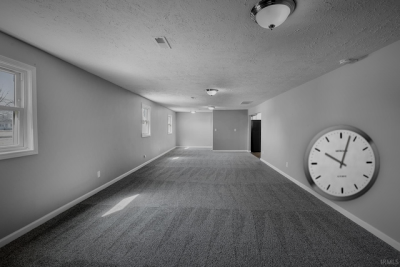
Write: 10:03
